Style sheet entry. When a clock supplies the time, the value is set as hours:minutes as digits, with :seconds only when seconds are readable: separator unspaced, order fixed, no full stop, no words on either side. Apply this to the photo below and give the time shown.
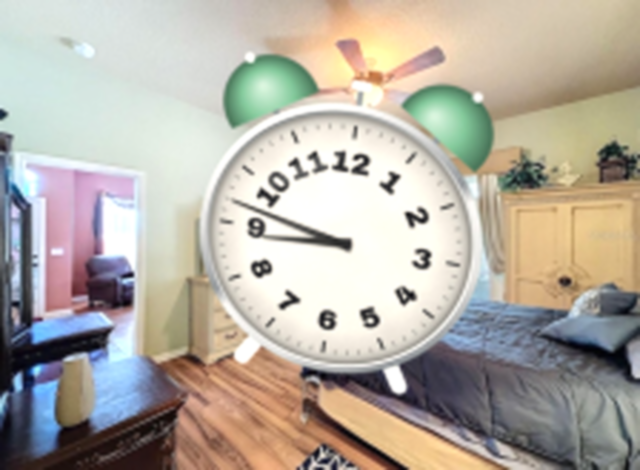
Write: 8:47
